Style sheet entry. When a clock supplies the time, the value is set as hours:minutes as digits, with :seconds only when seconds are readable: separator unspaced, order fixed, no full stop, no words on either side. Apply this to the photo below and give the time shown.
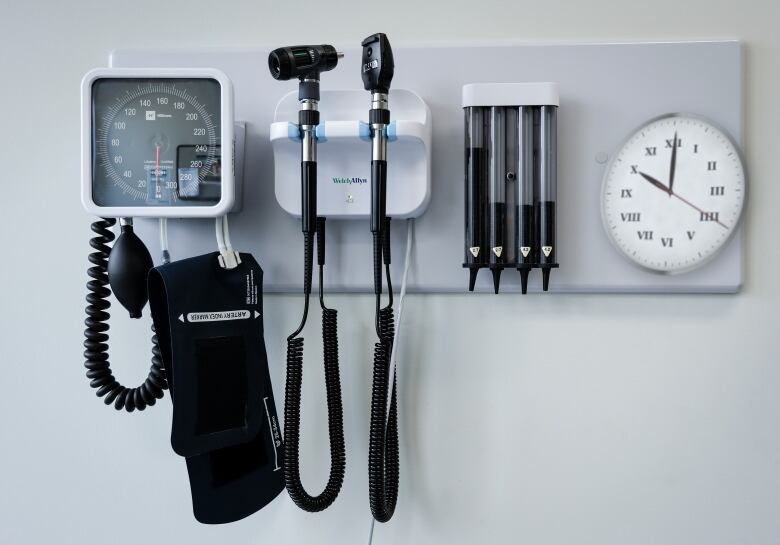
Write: 10:00:20
